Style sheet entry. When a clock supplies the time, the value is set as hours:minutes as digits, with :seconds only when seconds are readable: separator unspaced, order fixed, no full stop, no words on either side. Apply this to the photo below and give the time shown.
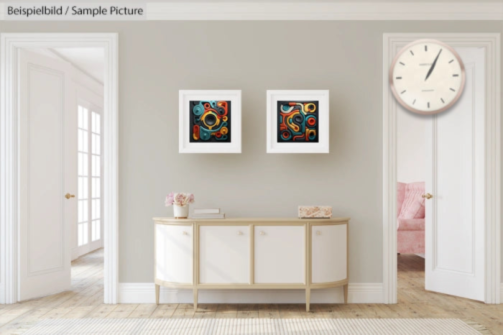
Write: 1:05
